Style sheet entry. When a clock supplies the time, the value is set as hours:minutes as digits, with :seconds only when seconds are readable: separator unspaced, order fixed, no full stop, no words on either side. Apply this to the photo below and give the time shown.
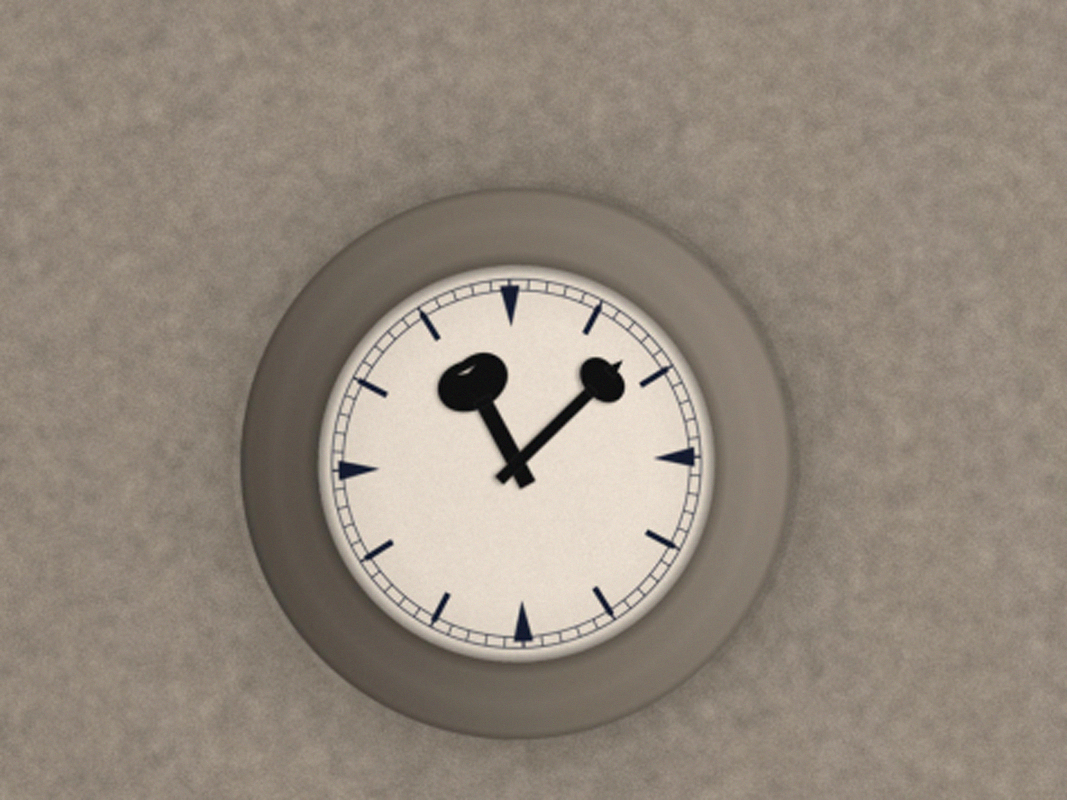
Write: 11:08
